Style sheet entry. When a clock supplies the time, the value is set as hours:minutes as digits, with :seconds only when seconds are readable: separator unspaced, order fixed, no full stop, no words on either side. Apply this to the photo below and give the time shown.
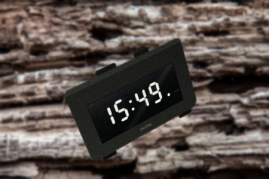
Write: 15:49
